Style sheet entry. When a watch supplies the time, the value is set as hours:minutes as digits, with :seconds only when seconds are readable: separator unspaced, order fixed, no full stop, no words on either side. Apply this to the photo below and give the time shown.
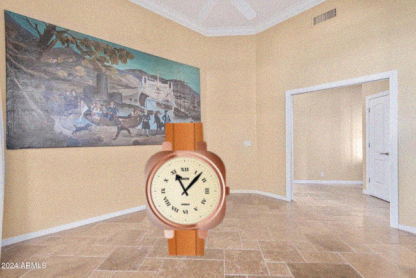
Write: 11:07
